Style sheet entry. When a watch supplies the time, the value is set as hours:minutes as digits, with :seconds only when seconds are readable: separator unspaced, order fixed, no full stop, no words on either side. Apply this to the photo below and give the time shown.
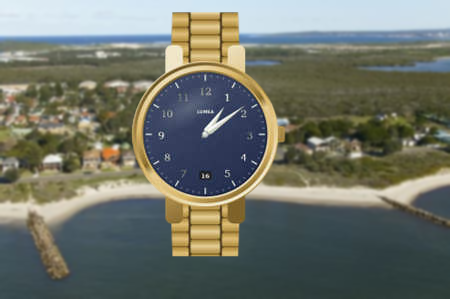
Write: 1:09
